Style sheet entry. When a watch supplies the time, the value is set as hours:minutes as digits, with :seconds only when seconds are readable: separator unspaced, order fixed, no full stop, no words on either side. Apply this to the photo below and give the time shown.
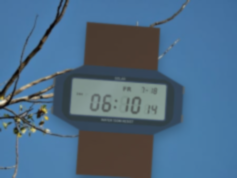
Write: 6:10:14
